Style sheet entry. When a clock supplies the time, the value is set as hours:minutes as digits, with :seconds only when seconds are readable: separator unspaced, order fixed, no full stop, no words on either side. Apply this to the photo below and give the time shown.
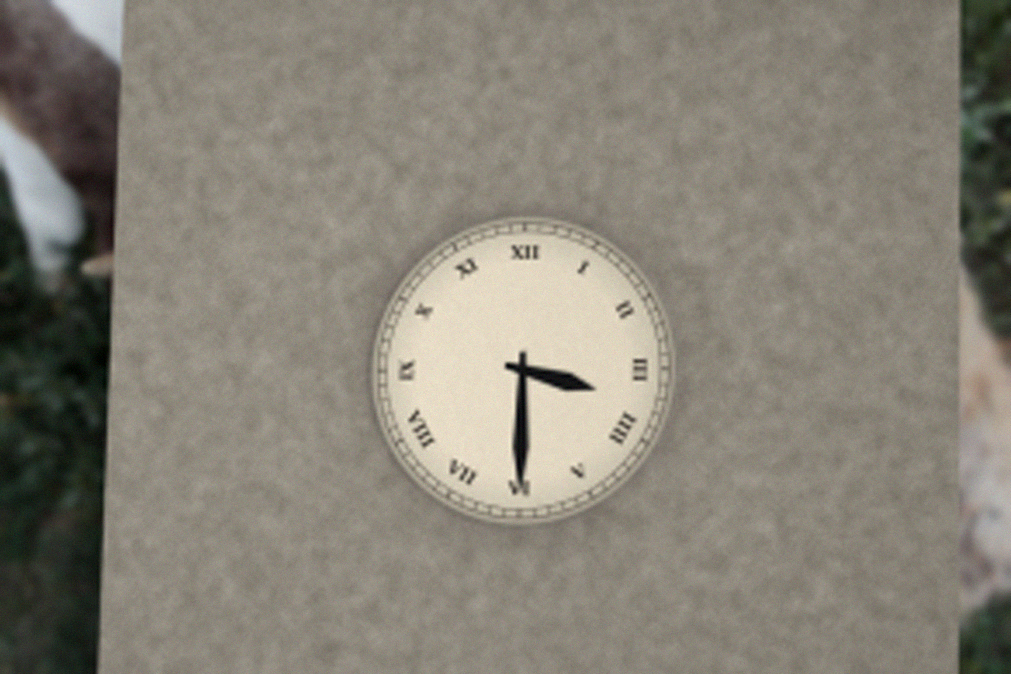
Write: 3:30
